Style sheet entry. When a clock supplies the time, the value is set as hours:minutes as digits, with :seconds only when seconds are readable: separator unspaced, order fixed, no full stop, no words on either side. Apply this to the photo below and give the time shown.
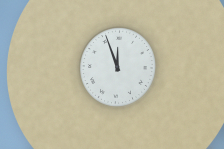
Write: 11:56
